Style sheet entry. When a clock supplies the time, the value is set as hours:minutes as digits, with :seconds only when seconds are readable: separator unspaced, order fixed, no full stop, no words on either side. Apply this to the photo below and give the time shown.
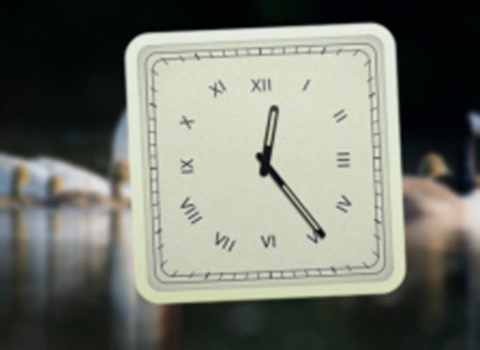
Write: 12:24
